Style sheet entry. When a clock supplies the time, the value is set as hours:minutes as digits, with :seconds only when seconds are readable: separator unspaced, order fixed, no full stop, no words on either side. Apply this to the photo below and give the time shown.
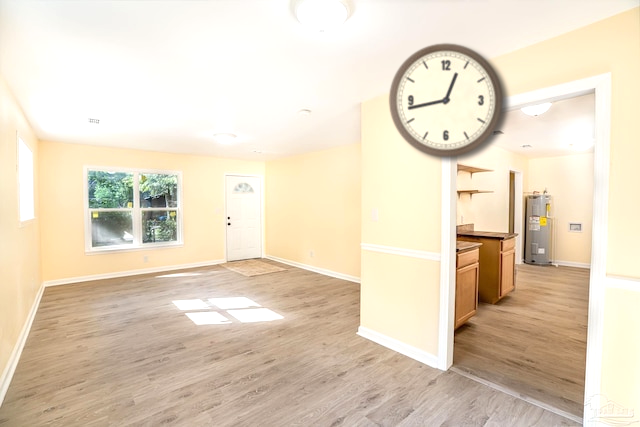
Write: 12:43
